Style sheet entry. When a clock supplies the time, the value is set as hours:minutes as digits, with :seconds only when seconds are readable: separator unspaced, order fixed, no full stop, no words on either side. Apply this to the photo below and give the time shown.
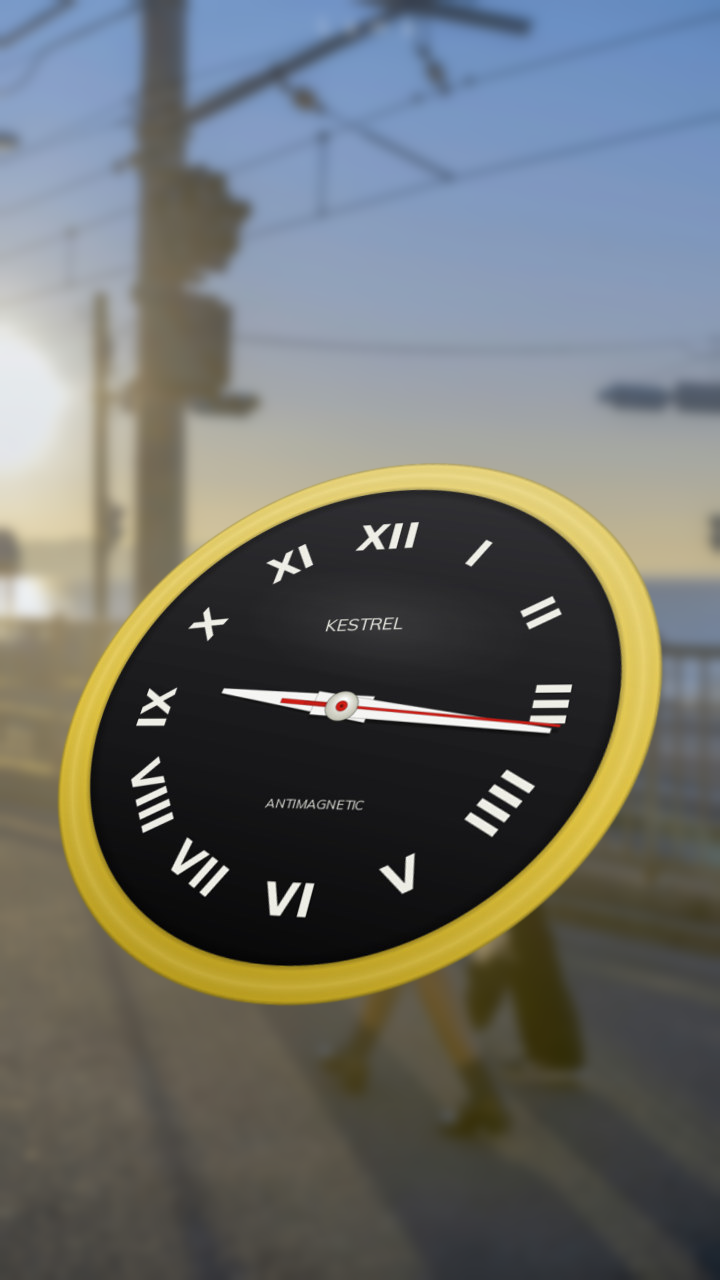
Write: 9:16:16
